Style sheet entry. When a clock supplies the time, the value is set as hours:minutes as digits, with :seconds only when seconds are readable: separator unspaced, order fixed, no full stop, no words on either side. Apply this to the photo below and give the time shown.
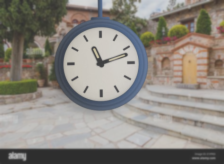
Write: 11:12
